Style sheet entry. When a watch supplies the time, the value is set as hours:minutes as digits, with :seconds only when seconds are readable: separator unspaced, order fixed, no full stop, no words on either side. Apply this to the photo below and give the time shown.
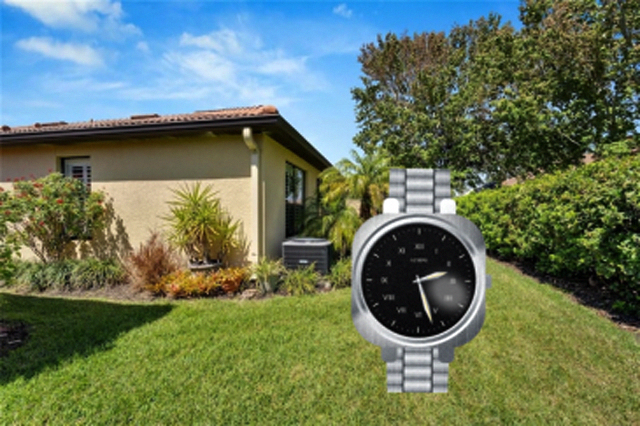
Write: 2:27
